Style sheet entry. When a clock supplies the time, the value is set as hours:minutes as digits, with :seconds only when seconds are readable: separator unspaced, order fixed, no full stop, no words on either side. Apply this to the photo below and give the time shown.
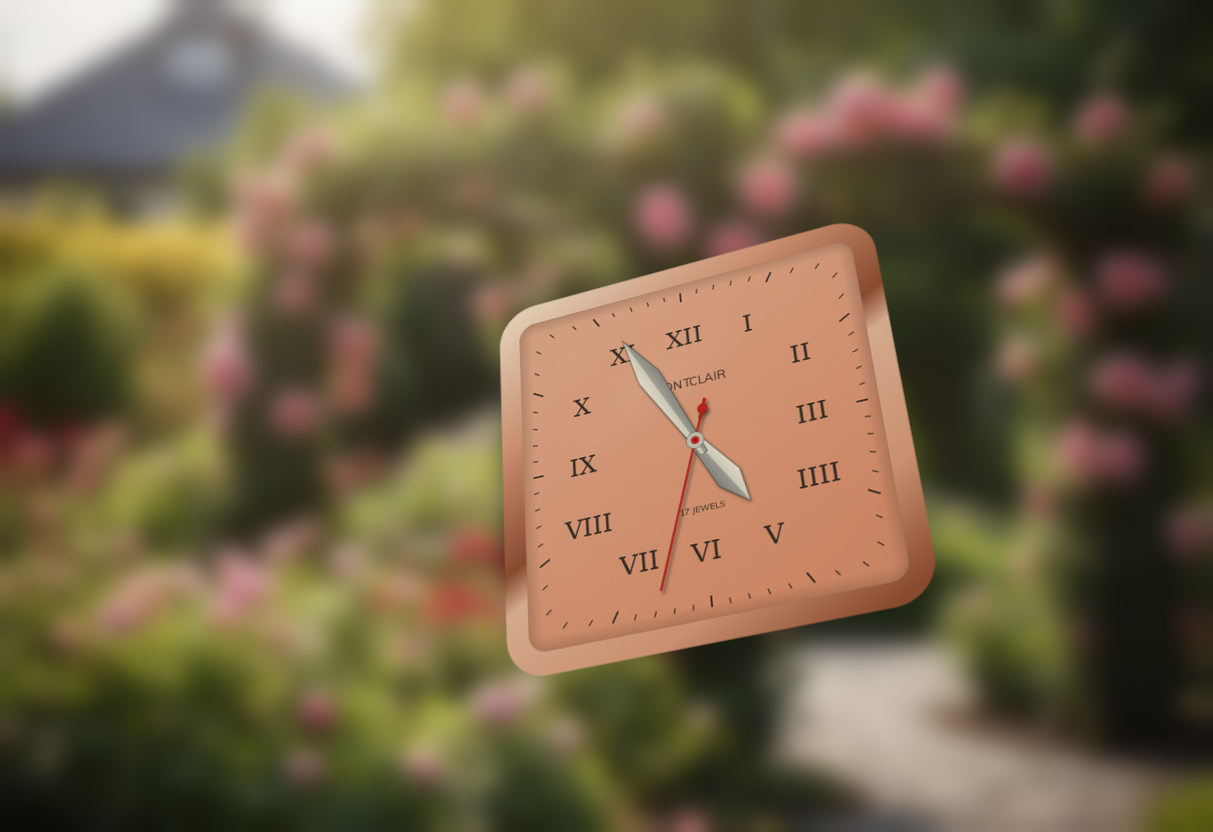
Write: 4:55:33
